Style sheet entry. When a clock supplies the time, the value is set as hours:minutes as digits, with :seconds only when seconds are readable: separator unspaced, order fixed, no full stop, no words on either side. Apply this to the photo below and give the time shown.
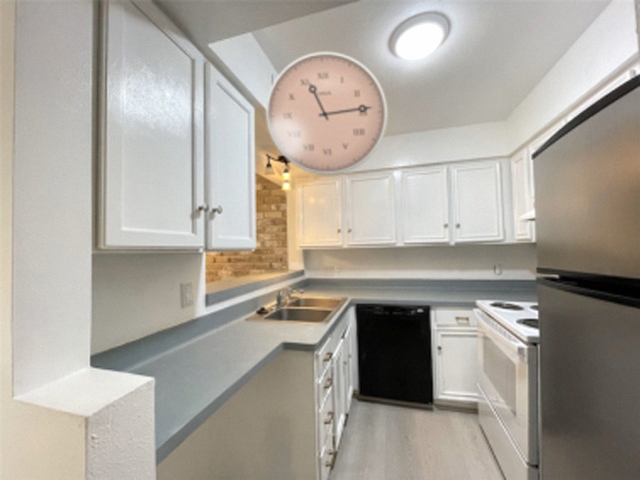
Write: 11:14
